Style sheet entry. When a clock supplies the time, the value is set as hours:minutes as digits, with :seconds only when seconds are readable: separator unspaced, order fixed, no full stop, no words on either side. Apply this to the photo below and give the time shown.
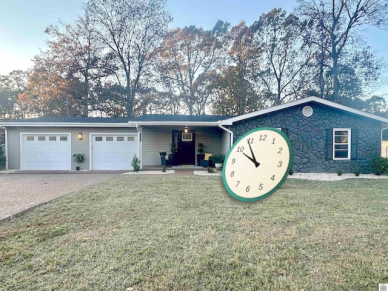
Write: 9:54
